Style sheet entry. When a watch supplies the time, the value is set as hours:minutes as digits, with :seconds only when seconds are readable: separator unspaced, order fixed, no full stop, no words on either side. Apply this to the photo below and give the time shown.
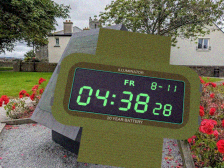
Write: 4:38:28
